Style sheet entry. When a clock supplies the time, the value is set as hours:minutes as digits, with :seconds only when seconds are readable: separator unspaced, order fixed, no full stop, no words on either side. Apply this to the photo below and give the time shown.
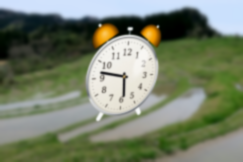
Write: 5:47
